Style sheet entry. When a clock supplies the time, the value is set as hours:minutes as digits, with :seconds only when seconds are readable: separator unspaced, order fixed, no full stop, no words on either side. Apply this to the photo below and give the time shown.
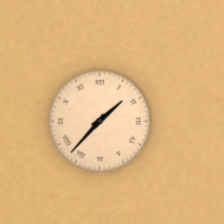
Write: 1:37
